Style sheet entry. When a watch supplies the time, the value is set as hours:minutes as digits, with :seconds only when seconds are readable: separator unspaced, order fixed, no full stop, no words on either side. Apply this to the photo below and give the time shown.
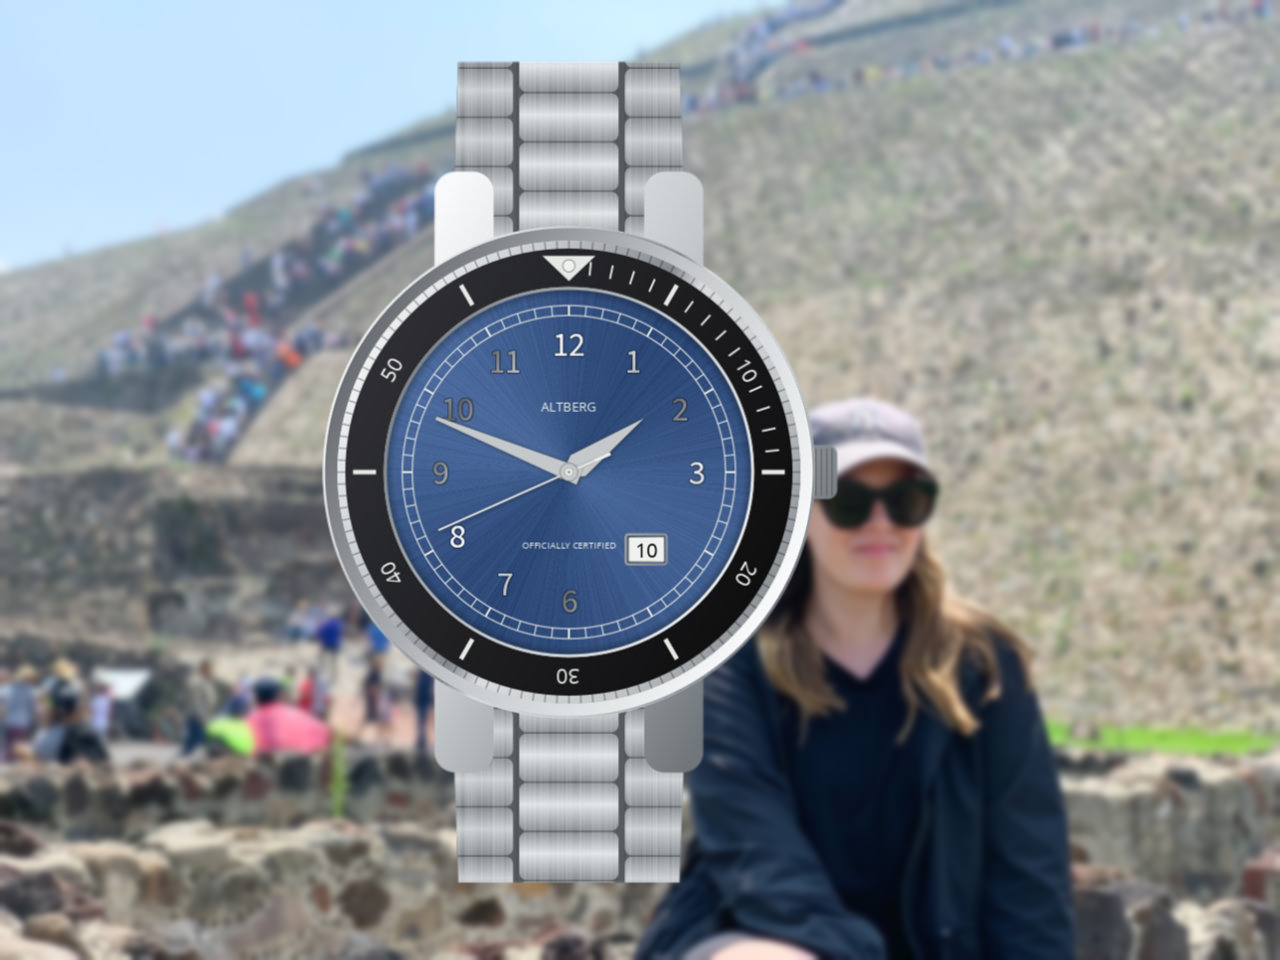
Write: 1:48:41
